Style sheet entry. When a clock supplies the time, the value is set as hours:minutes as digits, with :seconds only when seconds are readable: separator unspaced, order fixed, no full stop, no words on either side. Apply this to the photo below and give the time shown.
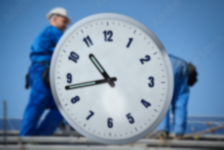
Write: 10:43
